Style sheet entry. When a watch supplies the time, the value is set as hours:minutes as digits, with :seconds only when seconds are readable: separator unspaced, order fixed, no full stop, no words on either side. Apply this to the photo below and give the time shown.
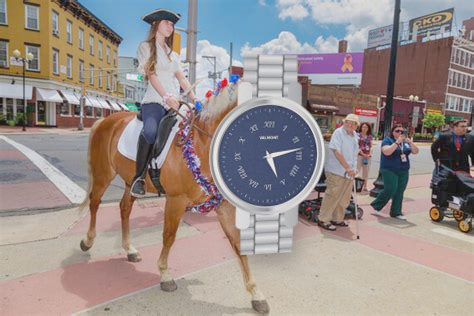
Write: 5:13
